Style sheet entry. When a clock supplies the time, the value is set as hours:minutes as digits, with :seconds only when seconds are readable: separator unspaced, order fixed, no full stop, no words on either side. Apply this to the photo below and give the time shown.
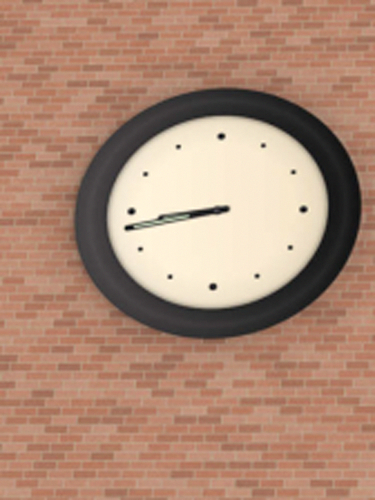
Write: 8:43
